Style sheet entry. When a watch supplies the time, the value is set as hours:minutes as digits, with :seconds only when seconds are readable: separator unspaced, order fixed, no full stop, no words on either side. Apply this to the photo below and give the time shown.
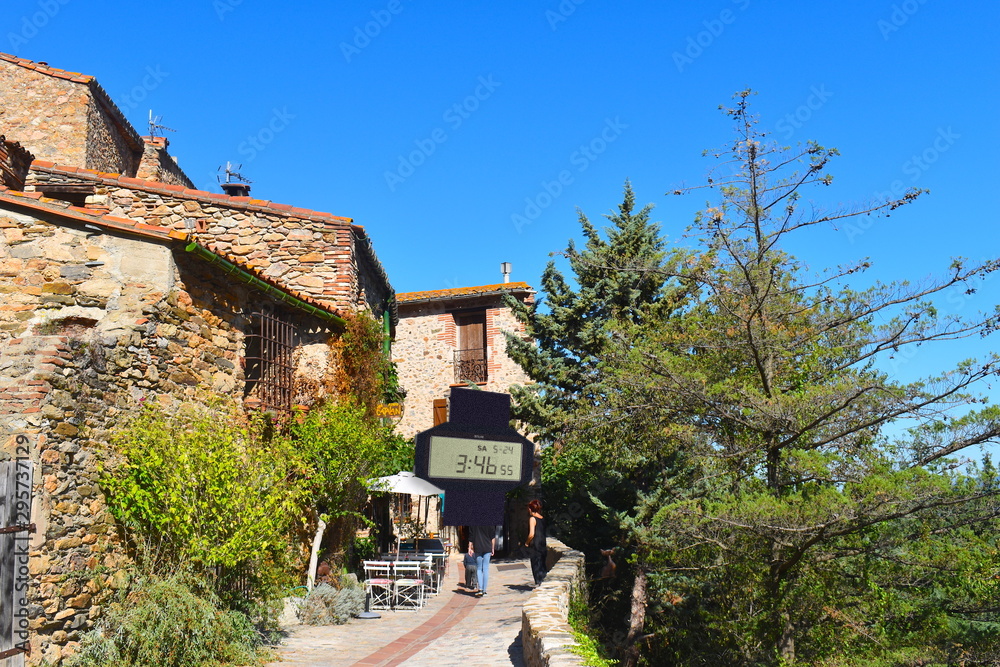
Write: 3:46:55
